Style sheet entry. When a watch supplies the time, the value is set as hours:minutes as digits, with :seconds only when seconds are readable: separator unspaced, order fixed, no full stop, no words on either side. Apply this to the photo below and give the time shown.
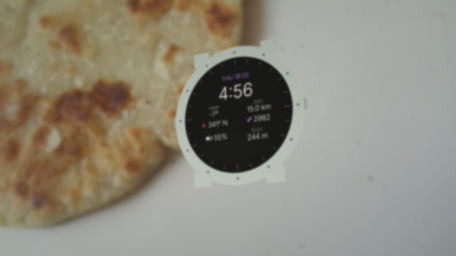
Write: 4:56
